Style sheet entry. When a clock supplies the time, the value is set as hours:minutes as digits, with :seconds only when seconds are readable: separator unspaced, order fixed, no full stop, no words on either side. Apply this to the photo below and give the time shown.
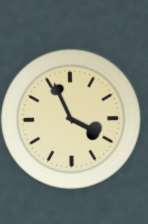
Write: 3:56
